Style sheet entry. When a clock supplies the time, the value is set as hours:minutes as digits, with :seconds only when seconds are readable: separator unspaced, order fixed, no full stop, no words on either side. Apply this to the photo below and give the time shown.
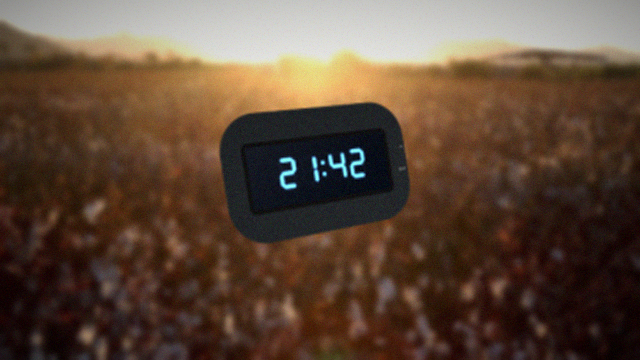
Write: 21:42
